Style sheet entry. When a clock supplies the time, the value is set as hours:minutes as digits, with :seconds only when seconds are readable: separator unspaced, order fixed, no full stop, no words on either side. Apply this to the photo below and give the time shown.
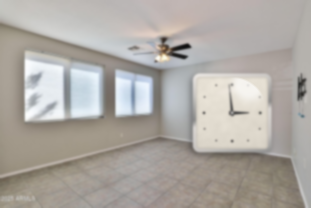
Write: 2:59
